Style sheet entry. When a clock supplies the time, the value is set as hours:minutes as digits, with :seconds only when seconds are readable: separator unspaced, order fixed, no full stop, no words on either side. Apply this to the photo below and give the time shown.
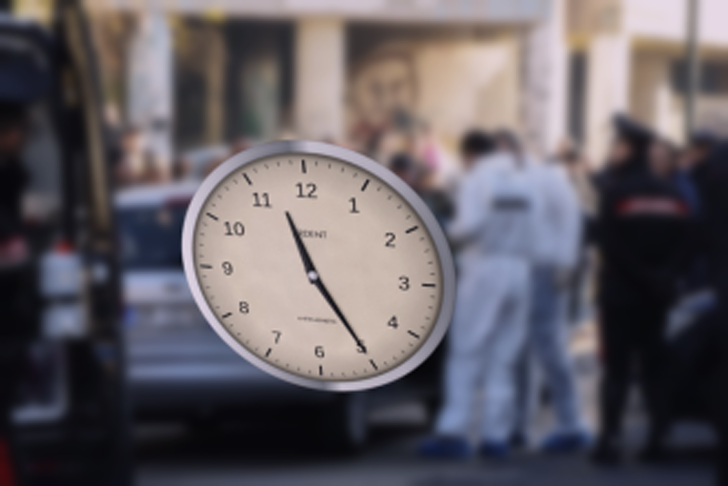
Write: 11:25
